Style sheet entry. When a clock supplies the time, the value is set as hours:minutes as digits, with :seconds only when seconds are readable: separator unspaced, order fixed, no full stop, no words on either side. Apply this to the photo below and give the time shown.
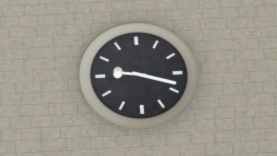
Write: 9:18
